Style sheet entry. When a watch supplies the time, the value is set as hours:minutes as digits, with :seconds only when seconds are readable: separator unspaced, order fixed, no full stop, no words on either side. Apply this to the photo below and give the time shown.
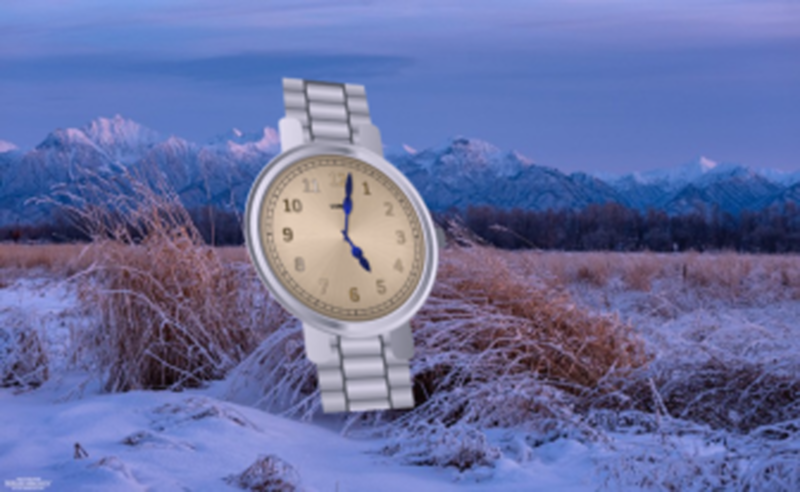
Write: 5:02
